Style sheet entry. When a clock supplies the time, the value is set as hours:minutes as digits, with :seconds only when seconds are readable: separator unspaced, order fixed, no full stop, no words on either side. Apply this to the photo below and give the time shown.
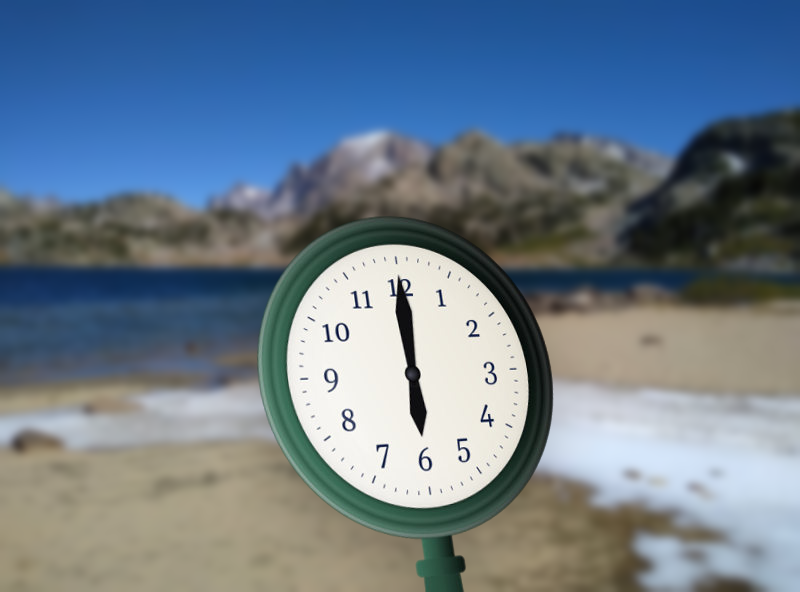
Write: 6:00
